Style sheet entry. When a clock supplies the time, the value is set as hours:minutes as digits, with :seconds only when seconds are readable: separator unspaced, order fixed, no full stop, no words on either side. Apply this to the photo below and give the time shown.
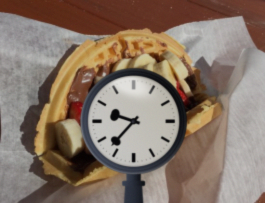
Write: 9:37
